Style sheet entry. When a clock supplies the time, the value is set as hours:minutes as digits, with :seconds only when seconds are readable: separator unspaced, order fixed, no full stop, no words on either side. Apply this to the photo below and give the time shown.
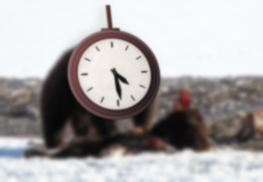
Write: 4:29
